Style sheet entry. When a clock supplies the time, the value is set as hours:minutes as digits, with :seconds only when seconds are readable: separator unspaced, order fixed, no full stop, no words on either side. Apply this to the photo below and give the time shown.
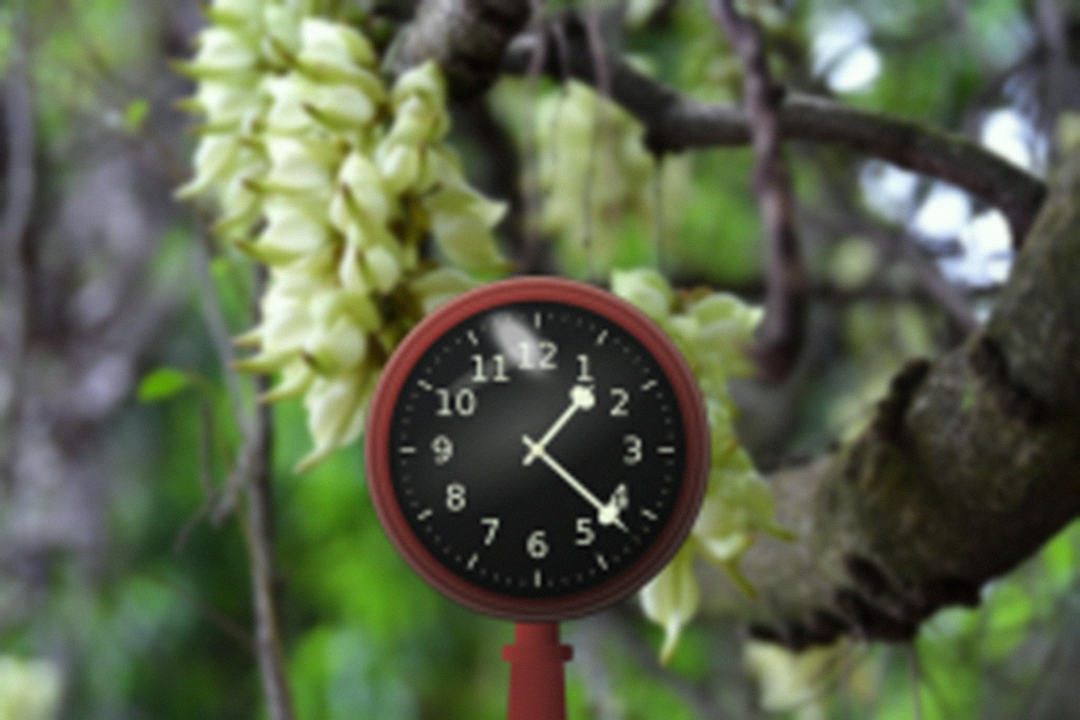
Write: 1:22
